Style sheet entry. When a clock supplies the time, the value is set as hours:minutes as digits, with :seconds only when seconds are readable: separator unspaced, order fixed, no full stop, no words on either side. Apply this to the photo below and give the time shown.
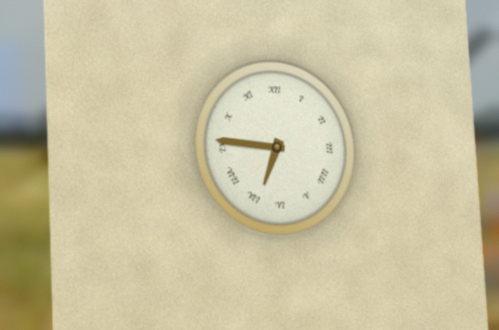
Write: 6:46
